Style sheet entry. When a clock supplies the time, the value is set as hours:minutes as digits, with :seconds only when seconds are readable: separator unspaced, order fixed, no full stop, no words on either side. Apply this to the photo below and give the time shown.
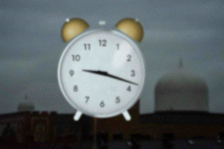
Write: 9:18
